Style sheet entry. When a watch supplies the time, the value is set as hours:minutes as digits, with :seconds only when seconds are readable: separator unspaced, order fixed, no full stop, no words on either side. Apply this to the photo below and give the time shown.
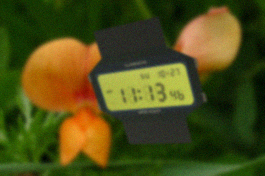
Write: 11:13
